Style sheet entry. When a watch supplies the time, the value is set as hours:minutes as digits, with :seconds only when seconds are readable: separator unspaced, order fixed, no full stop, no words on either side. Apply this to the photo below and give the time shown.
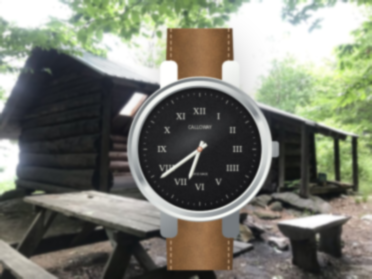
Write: 6:39
